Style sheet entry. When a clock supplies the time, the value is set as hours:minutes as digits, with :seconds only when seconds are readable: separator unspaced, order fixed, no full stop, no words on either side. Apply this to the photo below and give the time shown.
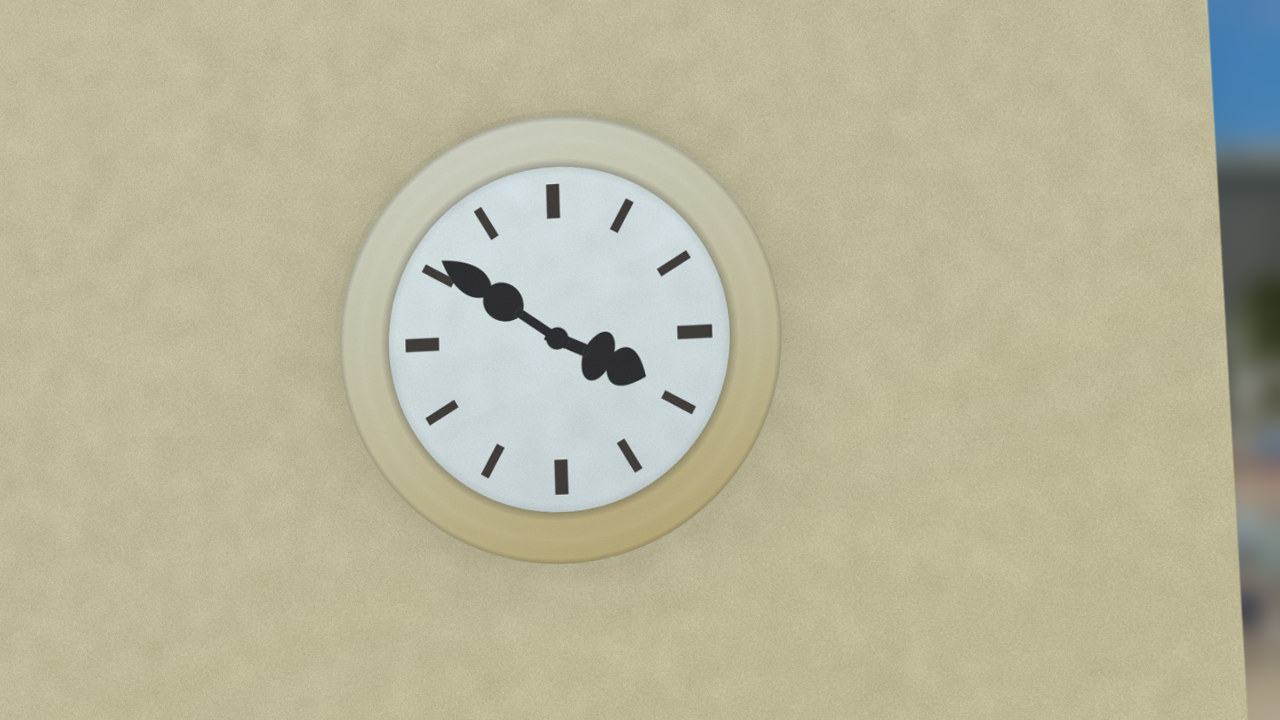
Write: 3:51
